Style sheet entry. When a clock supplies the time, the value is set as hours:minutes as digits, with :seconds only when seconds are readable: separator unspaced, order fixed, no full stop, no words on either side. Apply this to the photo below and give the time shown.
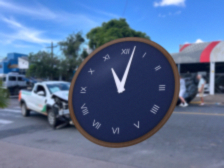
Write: 11:02
